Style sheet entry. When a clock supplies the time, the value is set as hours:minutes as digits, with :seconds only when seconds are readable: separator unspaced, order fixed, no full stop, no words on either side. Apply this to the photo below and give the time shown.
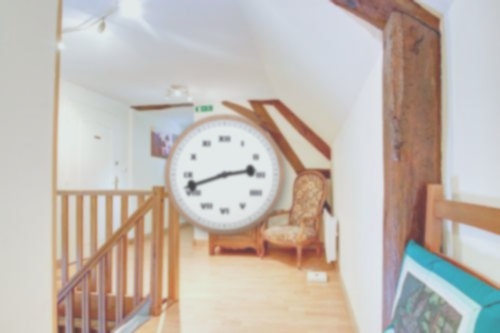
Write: 2:42
